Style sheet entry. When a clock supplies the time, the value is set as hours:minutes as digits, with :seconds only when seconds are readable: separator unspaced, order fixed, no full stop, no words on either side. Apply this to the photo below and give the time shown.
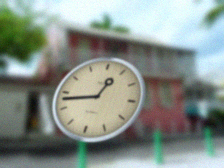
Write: 12:43
